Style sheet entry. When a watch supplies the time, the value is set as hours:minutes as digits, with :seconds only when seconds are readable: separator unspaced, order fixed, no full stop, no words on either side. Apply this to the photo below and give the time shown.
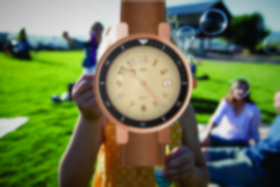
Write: 10:23
